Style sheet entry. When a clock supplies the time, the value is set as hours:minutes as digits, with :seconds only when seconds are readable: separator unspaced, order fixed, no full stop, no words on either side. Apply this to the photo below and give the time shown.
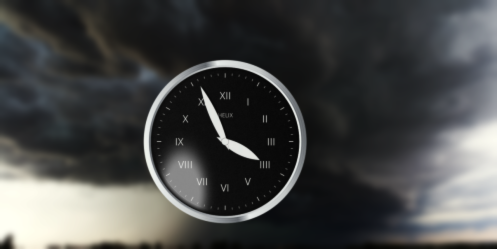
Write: 3:56
